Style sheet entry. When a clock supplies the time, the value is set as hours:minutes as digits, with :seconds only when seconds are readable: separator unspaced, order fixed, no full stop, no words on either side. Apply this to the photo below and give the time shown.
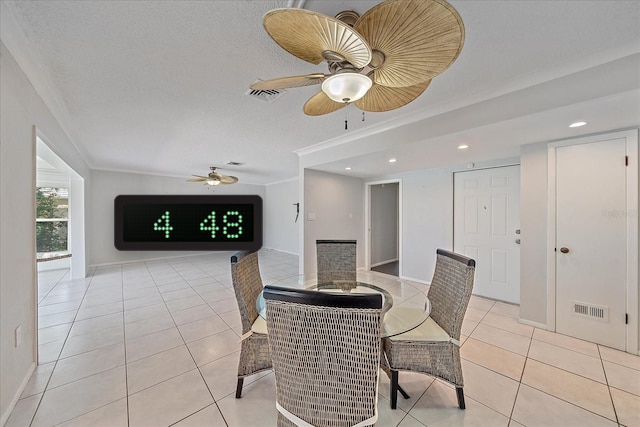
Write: 4:48
